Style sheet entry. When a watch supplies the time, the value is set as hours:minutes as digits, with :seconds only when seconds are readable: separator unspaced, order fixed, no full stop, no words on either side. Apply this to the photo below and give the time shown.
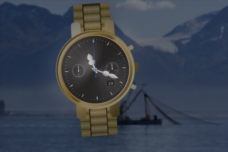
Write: 11:19
